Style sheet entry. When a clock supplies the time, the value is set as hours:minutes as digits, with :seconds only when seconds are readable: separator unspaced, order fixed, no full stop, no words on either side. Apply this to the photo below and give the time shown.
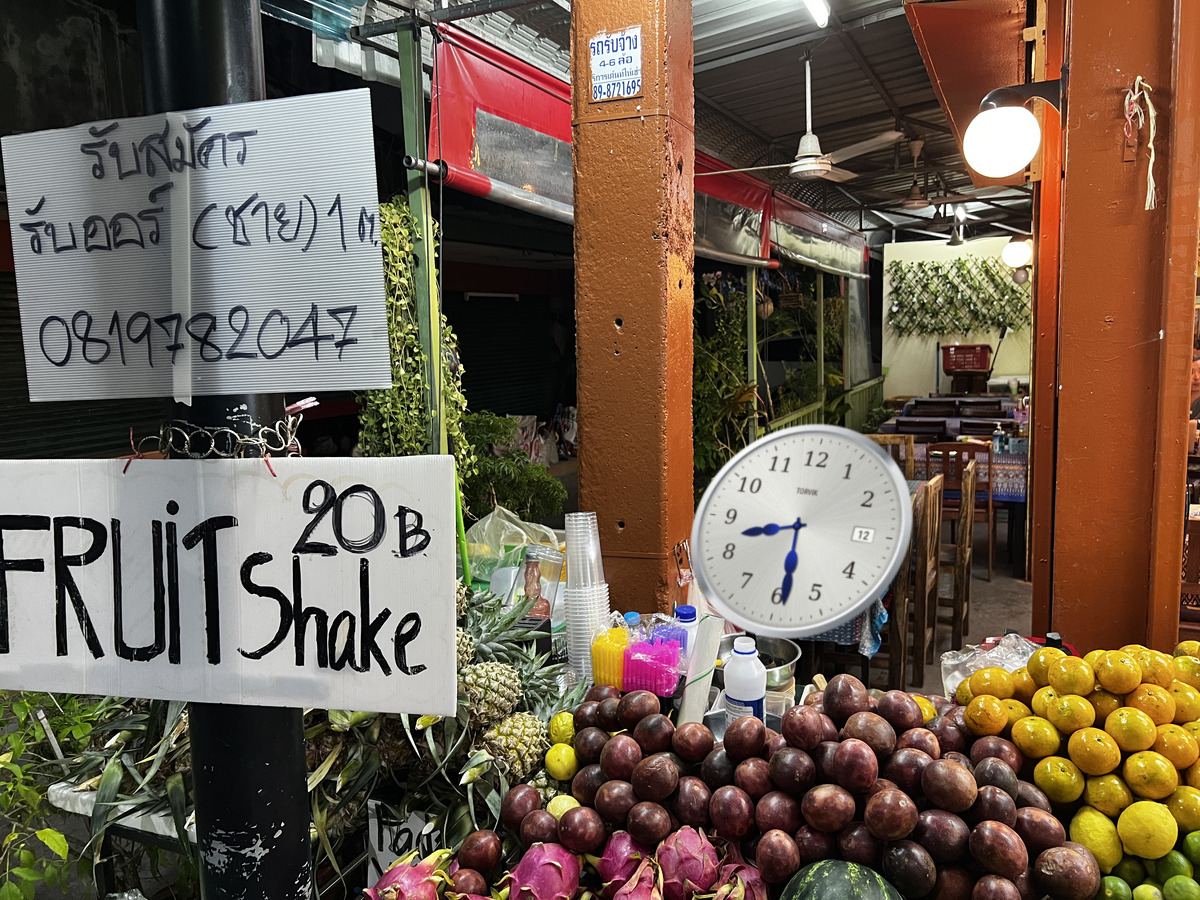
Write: 8:29
